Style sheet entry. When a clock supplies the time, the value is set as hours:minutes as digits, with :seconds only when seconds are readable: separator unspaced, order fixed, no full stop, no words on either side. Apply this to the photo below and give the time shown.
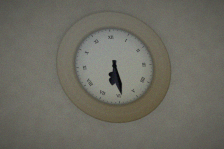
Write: 6:29
